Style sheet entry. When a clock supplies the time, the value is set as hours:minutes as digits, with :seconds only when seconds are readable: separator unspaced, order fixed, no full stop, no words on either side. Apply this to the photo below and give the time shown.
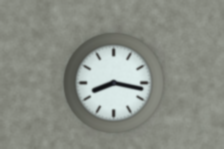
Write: 8:17
